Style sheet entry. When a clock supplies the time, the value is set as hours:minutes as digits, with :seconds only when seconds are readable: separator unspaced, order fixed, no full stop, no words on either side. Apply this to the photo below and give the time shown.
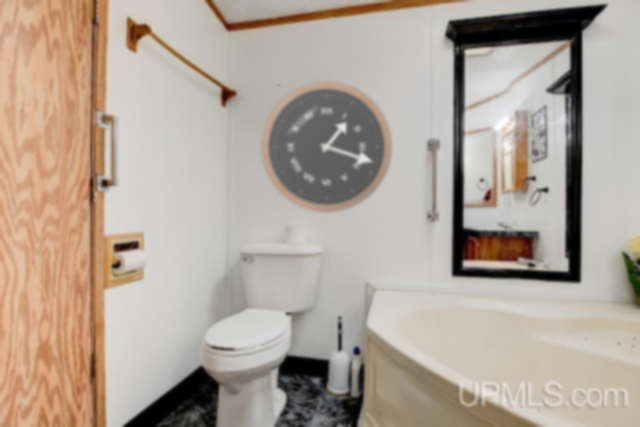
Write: 1:18
